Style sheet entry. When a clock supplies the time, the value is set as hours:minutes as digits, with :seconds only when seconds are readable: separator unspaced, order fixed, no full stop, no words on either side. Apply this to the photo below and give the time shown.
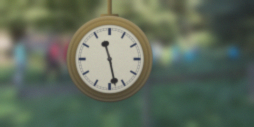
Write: 11:28
